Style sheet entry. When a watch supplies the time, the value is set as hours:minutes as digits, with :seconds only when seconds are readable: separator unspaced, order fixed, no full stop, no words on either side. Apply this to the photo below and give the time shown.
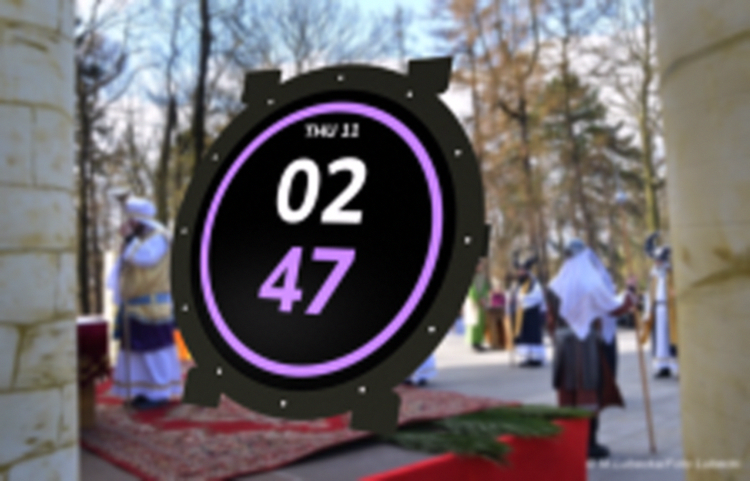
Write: 2:47
